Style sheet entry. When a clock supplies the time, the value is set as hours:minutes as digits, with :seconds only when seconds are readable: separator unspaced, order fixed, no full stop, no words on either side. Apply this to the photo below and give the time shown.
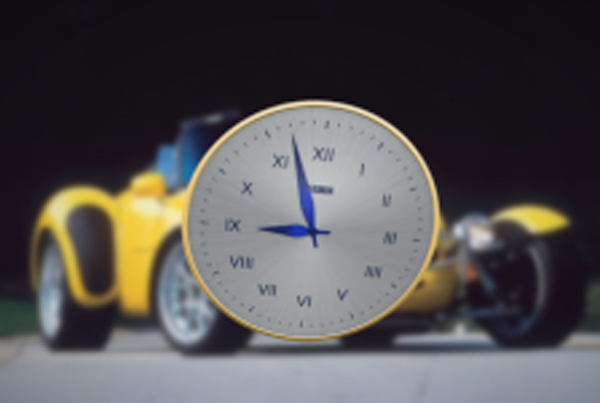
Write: 8:57
